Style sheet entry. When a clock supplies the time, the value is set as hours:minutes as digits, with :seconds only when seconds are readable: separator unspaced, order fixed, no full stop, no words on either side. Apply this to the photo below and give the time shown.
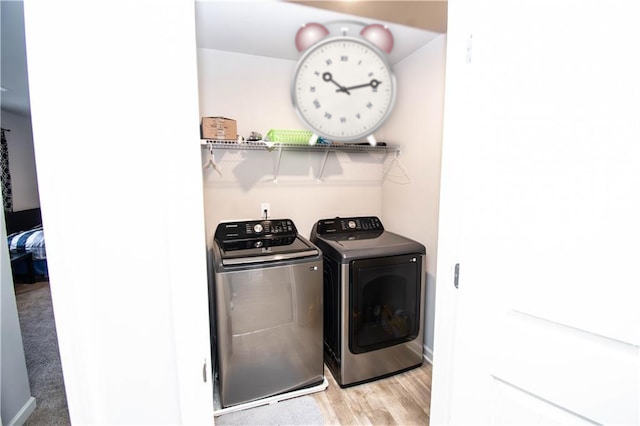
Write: 10:13
